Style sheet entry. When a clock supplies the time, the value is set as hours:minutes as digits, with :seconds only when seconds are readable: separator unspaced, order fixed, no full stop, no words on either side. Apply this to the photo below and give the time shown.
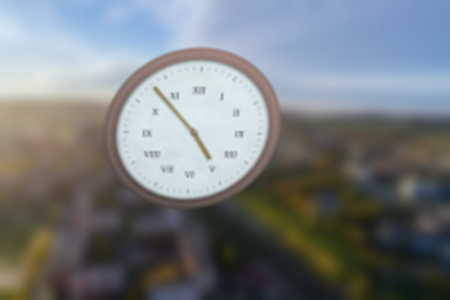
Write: 4:53
